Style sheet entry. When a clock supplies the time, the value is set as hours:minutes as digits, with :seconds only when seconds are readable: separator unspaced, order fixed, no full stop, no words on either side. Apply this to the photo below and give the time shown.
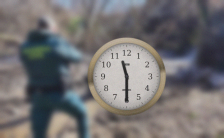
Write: 11:30
